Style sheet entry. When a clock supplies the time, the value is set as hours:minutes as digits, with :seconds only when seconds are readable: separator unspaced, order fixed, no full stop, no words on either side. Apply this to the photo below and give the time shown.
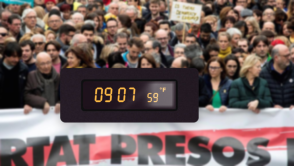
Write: 9:07
